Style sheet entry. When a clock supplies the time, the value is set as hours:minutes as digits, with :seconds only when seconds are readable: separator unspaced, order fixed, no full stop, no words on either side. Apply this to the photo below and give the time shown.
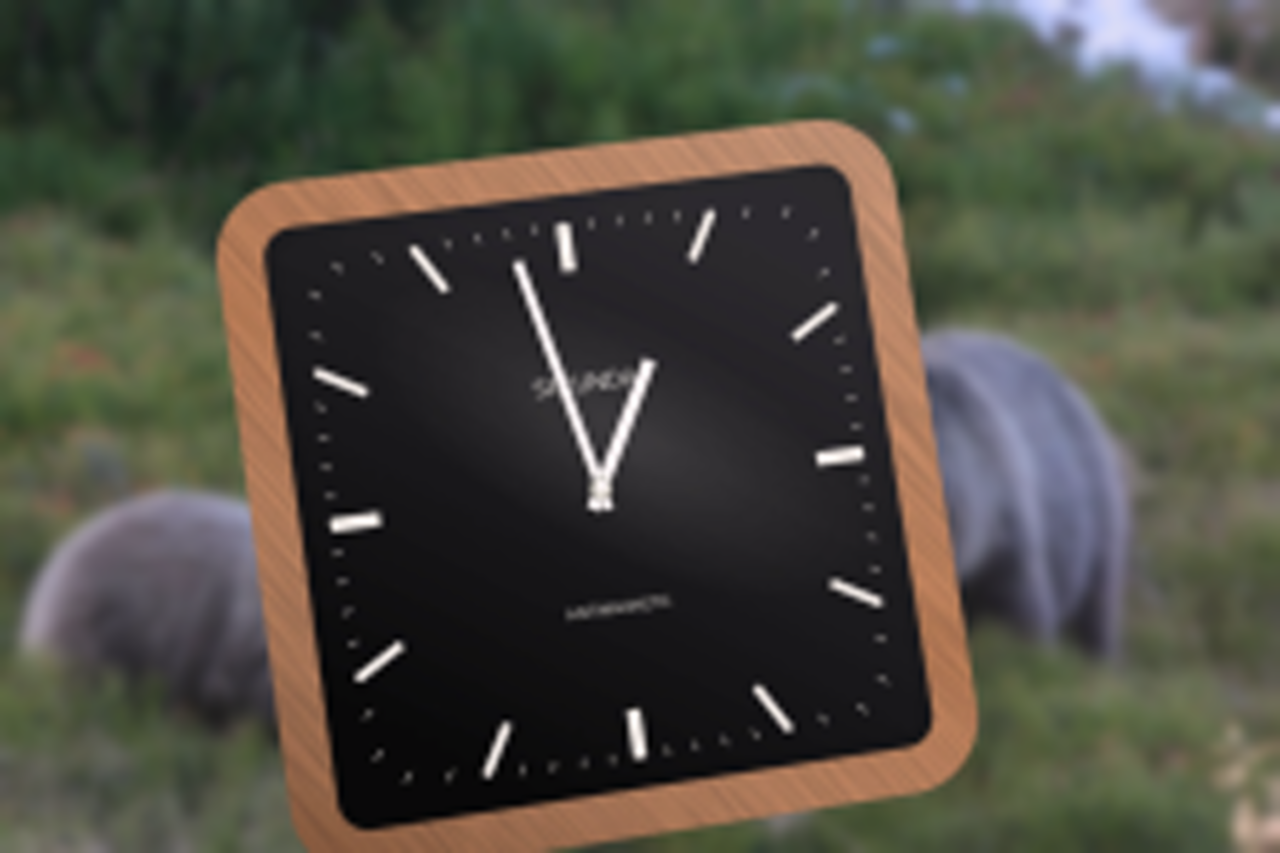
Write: 12:58
